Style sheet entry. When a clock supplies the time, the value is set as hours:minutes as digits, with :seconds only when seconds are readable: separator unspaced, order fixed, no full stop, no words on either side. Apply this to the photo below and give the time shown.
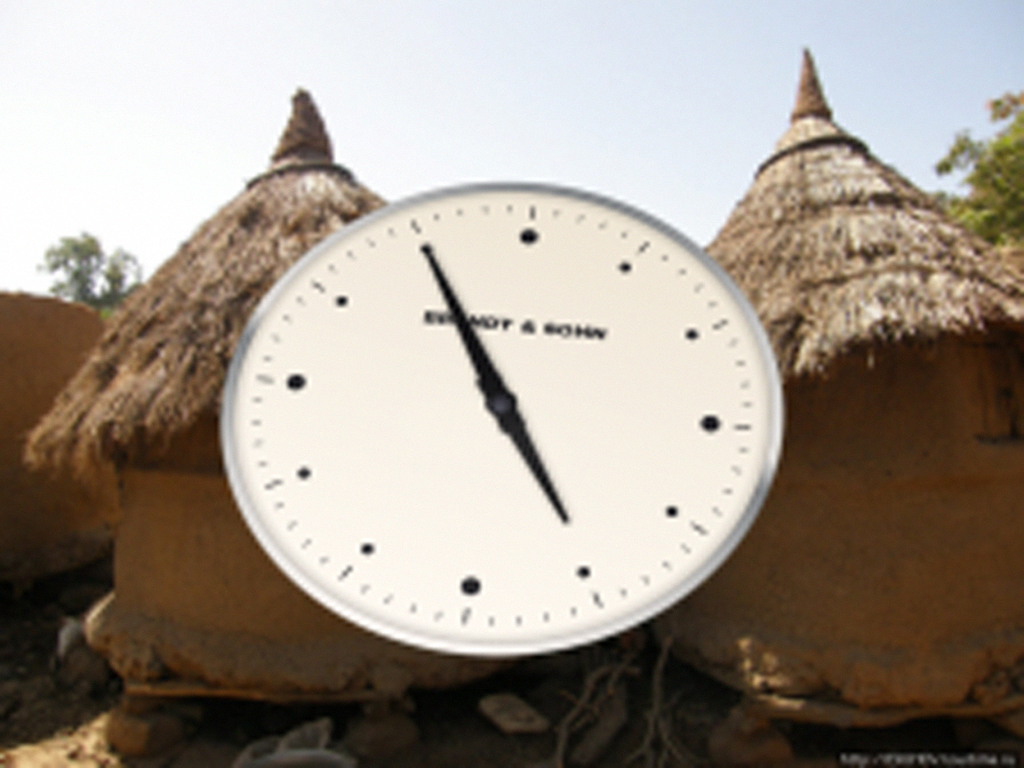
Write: 4:55
